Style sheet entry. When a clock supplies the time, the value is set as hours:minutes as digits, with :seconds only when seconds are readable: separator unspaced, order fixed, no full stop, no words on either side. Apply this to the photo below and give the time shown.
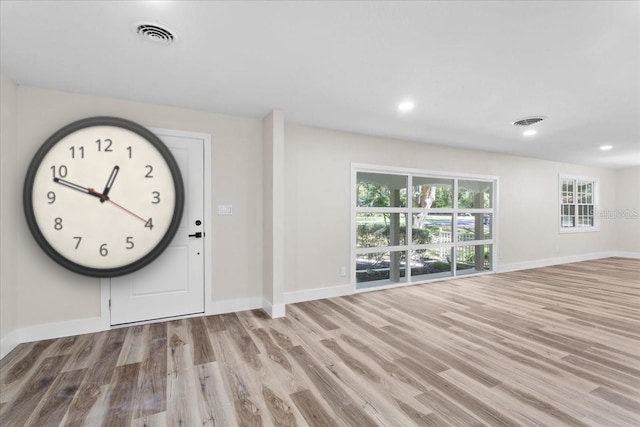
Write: 12:48:20
